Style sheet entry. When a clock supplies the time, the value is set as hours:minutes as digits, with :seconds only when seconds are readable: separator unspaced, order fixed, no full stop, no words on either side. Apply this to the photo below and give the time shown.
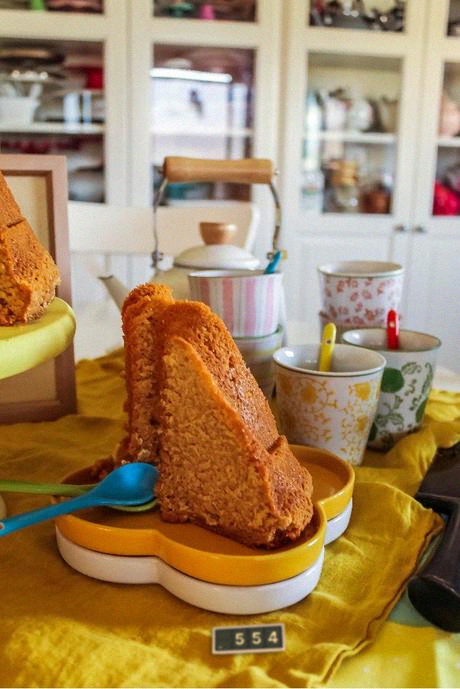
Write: 5:54
